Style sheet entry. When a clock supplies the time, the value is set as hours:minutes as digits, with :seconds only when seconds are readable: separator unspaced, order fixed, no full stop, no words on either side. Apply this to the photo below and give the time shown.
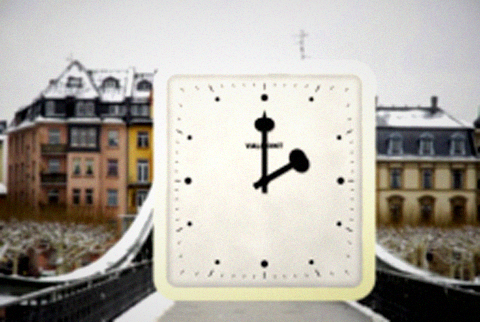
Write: 2:00
